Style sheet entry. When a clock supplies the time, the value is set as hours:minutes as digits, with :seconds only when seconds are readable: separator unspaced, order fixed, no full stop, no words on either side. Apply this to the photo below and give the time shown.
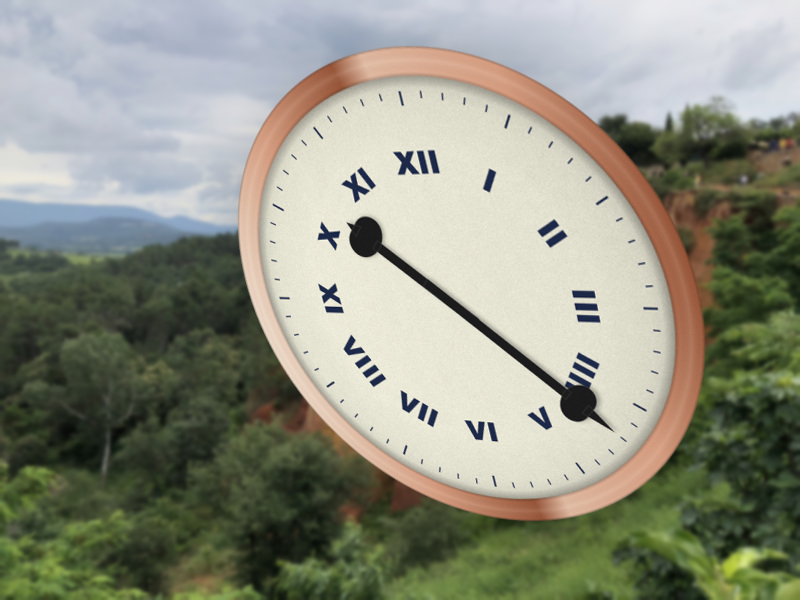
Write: 10:22
